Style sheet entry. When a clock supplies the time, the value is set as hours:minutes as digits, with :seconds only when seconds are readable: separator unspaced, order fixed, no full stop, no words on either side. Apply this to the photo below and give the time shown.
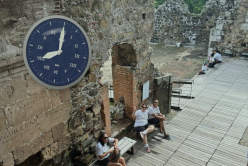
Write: 8:00
